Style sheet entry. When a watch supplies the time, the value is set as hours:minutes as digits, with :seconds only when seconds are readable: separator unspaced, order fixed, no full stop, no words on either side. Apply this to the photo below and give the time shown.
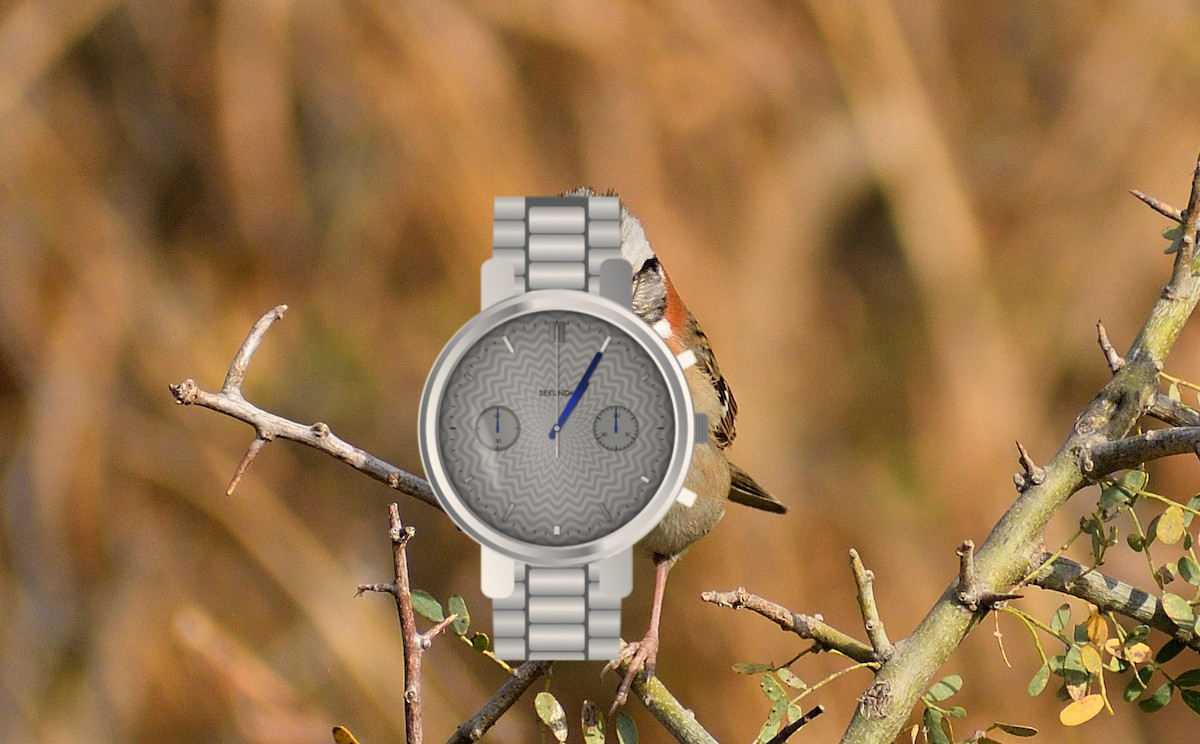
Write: 1:05
